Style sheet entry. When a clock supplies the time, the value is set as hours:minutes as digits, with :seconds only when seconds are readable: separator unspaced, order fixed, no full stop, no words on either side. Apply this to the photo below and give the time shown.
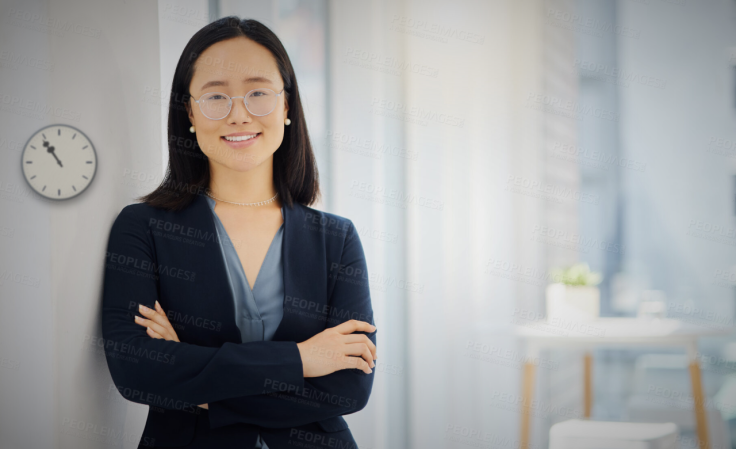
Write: 10:54
